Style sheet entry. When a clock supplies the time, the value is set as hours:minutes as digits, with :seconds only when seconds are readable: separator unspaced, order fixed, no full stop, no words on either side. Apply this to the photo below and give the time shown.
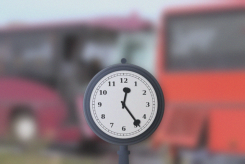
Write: 12:24
